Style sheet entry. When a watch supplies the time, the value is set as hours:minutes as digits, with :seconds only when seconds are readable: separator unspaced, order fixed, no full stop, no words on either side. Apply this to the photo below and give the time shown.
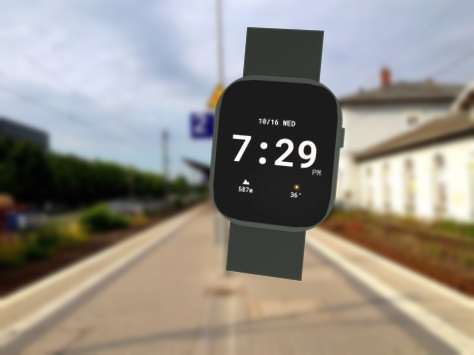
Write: 7:29
